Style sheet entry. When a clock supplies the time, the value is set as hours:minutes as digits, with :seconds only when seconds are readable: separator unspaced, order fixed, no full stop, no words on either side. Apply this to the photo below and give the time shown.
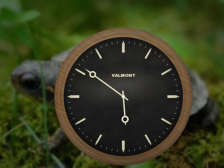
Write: 5:51
